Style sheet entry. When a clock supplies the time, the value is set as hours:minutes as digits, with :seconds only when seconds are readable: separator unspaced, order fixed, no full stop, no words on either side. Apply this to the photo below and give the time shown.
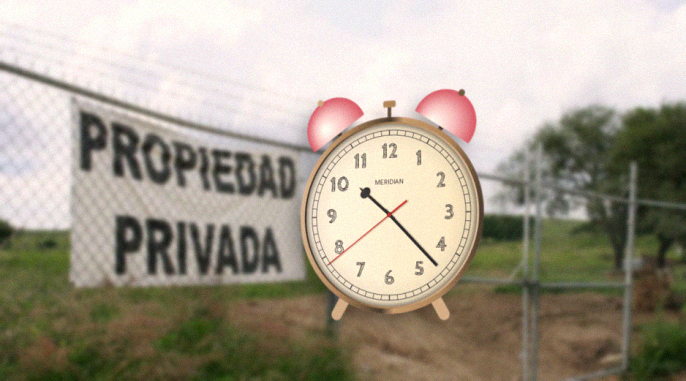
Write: 10:22:39
